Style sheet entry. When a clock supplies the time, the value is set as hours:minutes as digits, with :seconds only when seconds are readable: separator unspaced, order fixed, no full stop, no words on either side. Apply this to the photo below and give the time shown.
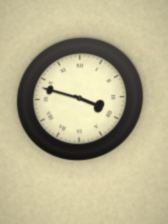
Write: 3:48
